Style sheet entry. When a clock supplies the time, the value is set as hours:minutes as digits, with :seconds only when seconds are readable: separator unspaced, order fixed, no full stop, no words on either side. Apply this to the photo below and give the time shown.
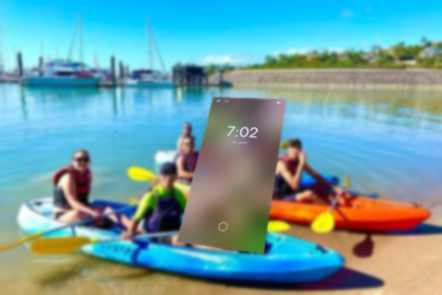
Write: 7:02
